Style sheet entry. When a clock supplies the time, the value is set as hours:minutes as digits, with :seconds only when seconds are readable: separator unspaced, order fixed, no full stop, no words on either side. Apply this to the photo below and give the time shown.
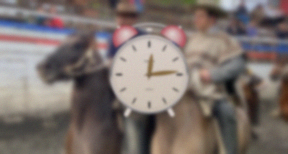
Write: 12:14
